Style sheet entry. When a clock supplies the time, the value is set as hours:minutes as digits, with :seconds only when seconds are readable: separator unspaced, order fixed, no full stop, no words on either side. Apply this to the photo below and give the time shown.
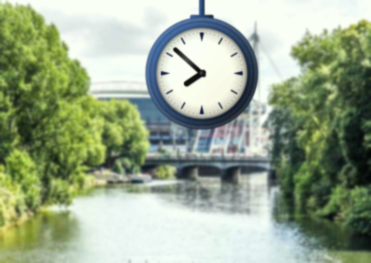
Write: 7:52
